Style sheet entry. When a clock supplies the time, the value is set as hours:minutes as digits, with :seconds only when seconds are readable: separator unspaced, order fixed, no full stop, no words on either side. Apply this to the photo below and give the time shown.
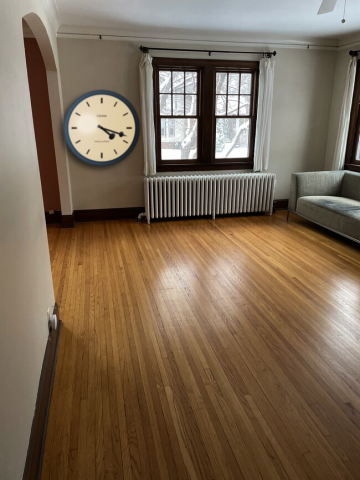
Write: 4:18
